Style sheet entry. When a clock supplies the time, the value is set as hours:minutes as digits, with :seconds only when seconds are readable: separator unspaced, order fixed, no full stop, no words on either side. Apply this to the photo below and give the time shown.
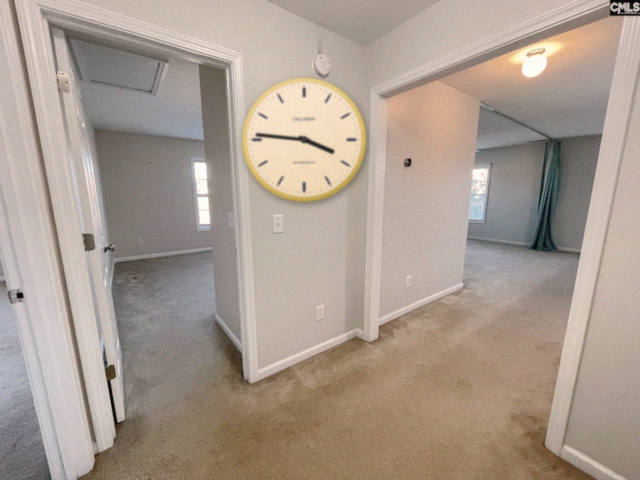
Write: 3:46
